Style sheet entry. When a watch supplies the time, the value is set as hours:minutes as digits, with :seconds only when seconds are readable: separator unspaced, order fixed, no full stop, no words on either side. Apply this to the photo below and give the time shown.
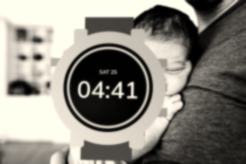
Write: 4:41
